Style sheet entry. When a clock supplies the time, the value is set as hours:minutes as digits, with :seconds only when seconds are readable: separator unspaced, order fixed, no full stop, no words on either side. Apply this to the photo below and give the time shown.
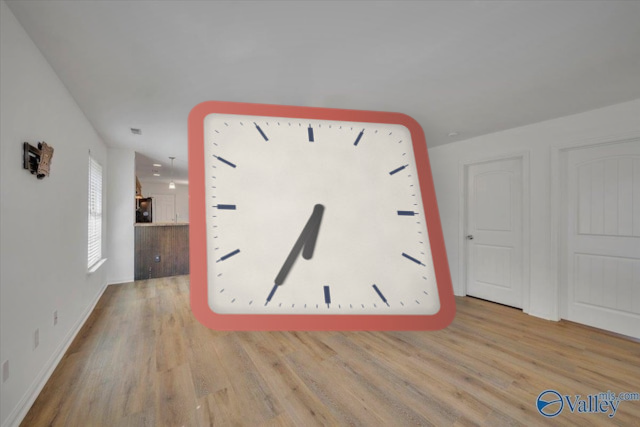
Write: 6:35
